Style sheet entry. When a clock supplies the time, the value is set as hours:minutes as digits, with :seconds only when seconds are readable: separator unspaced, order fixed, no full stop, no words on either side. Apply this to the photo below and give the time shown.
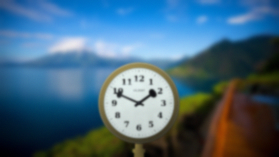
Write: 1:49
